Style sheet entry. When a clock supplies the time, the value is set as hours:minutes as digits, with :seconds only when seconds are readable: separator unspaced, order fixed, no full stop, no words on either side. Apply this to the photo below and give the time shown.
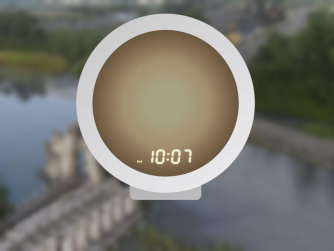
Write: 10:07
